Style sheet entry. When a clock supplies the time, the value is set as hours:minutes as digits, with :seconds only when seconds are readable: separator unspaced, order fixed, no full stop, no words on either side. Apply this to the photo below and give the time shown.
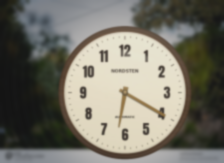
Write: 6:20
